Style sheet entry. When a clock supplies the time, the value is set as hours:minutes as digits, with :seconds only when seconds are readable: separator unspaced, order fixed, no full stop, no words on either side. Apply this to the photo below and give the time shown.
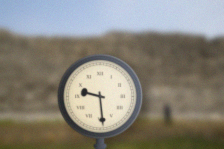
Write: 9:29
